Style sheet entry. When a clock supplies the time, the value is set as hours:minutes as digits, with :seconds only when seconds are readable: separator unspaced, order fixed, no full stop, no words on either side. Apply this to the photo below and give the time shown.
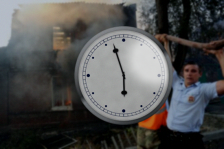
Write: 5:57
